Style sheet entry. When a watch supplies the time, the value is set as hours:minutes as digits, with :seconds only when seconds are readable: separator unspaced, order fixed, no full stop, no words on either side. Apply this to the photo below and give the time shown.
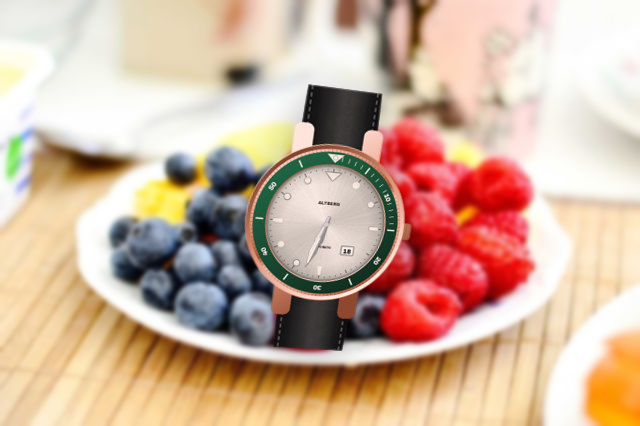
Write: 6:33
